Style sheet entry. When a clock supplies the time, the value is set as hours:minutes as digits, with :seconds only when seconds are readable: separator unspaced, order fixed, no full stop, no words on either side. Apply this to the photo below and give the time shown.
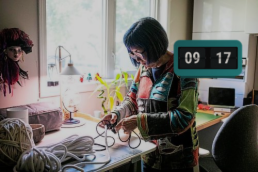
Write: 9:17
